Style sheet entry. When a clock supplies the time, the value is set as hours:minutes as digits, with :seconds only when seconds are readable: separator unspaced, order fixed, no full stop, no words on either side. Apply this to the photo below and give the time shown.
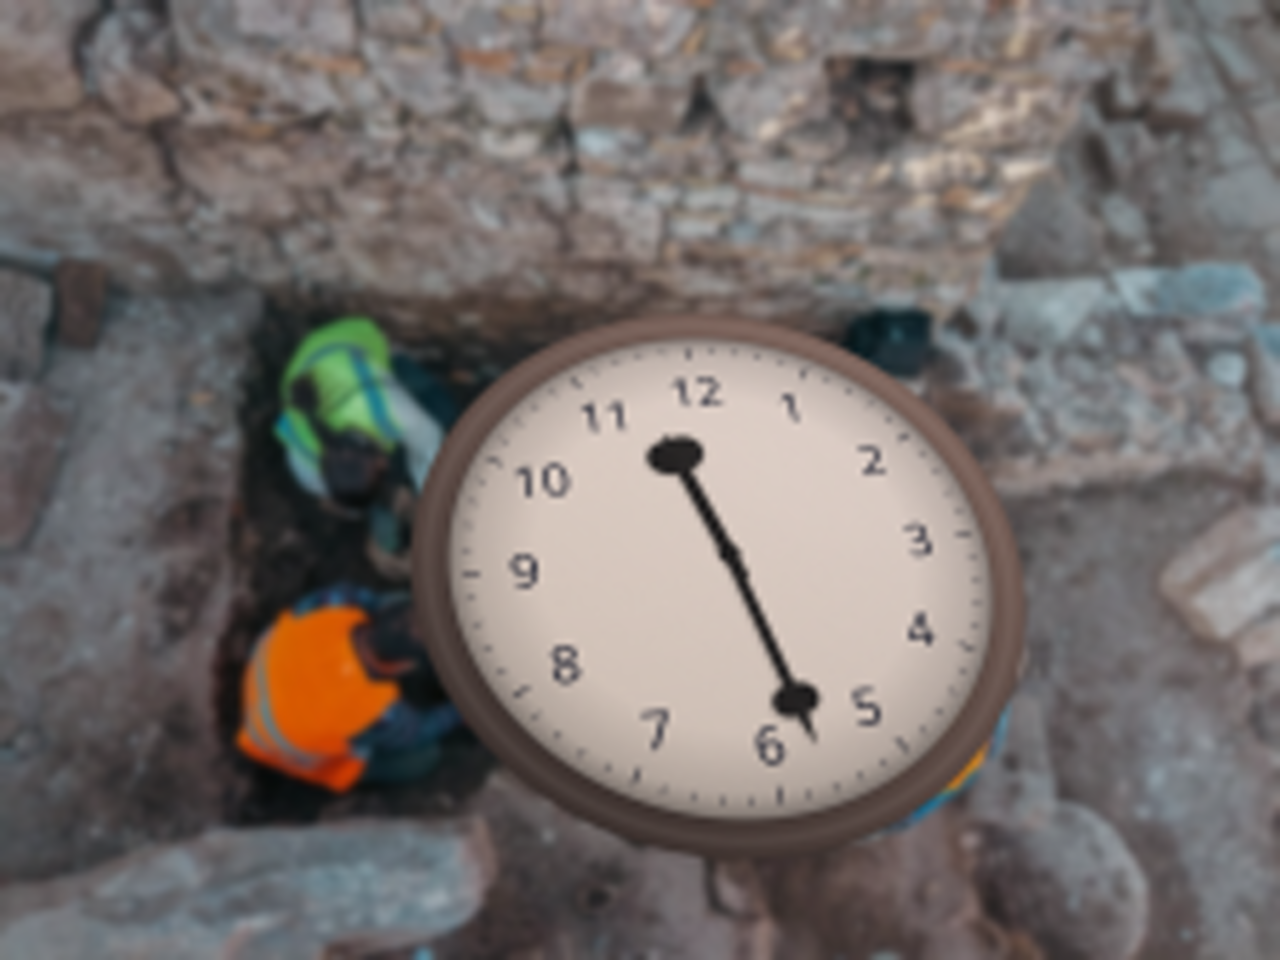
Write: 11:28
